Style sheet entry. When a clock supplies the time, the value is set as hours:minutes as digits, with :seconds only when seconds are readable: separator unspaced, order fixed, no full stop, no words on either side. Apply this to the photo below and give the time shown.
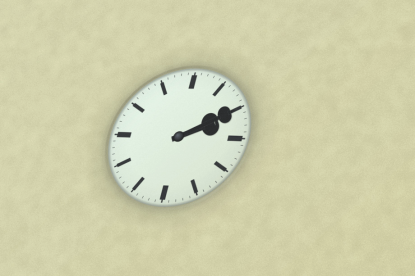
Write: 2:10
